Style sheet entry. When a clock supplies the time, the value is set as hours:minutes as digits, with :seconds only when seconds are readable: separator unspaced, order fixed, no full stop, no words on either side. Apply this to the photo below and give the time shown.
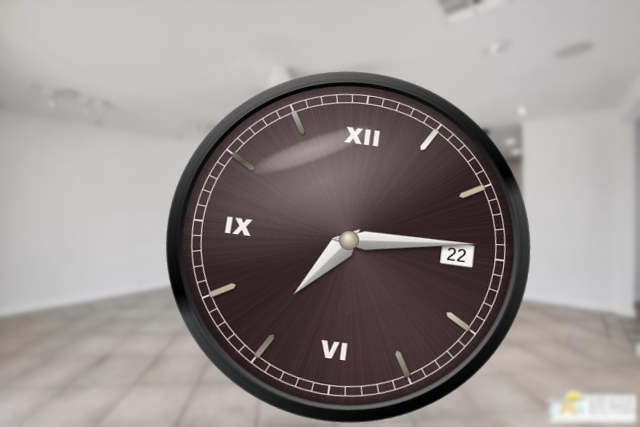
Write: 7:14
